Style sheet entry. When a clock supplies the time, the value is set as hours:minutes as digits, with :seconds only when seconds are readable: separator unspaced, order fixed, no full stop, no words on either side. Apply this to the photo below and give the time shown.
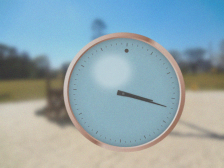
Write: 3:17
